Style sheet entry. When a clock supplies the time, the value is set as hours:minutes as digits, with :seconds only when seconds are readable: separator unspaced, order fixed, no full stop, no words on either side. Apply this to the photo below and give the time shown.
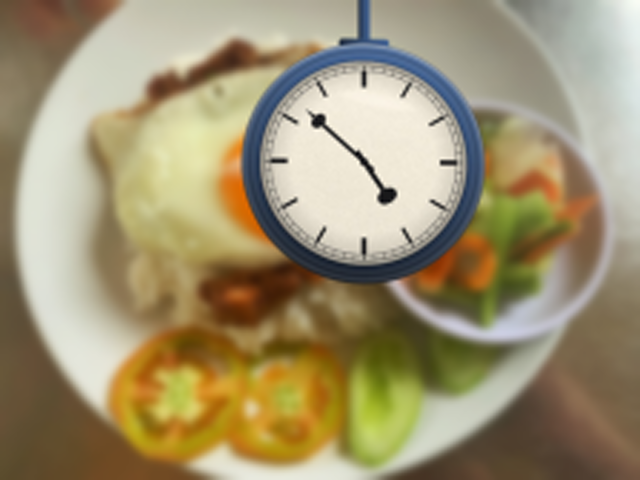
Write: 4:52
